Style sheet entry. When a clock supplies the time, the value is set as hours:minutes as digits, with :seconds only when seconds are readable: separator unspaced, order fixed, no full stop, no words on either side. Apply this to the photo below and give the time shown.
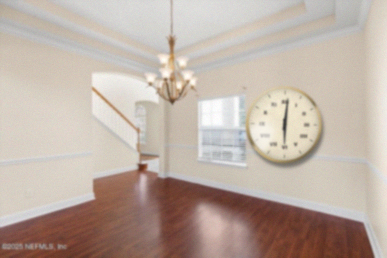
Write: 6:01
